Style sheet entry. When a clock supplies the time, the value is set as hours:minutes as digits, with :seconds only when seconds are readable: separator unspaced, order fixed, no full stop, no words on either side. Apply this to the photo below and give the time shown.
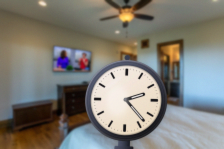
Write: 2:23
